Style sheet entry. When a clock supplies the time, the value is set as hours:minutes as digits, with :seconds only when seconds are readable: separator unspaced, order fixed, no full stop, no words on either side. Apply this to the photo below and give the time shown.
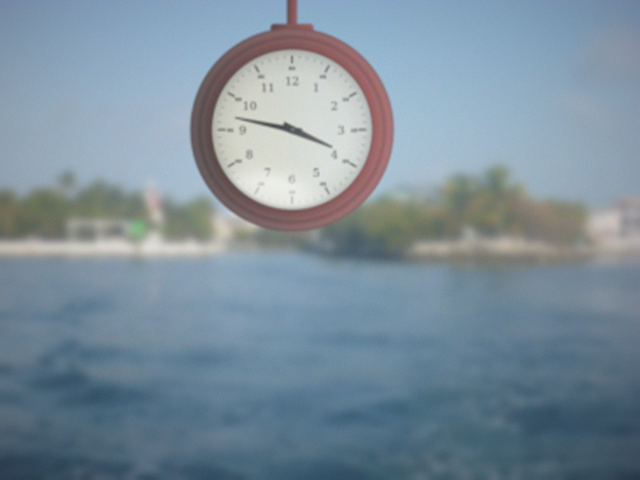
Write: 3:47
